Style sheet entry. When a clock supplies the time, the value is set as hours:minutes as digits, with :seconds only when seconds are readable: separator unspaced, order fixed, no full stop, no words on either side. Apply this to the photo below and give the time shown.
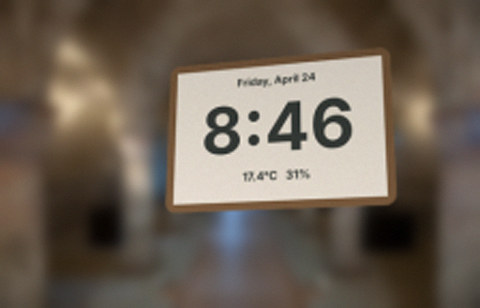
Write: 8:46
